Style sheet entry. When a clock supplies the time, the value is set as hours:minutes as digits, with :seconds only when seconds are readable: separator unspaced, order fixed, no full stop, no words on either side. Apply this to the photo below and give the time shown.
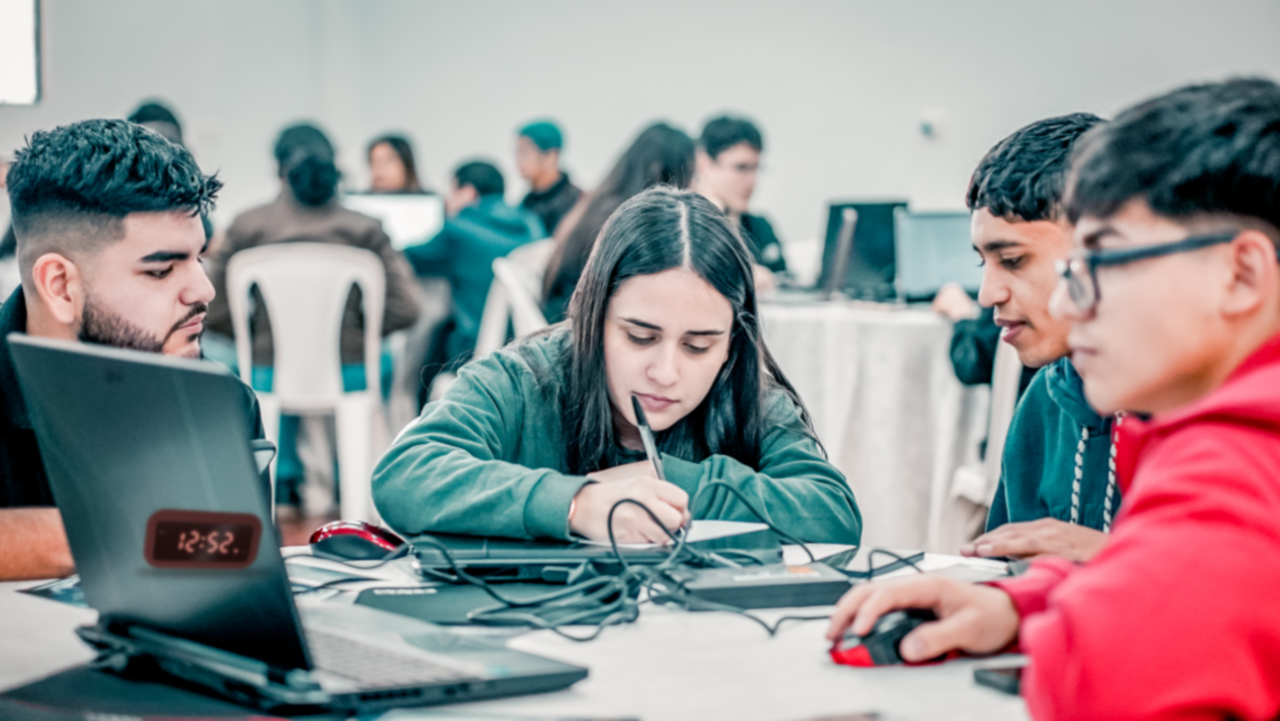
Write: 12:52
